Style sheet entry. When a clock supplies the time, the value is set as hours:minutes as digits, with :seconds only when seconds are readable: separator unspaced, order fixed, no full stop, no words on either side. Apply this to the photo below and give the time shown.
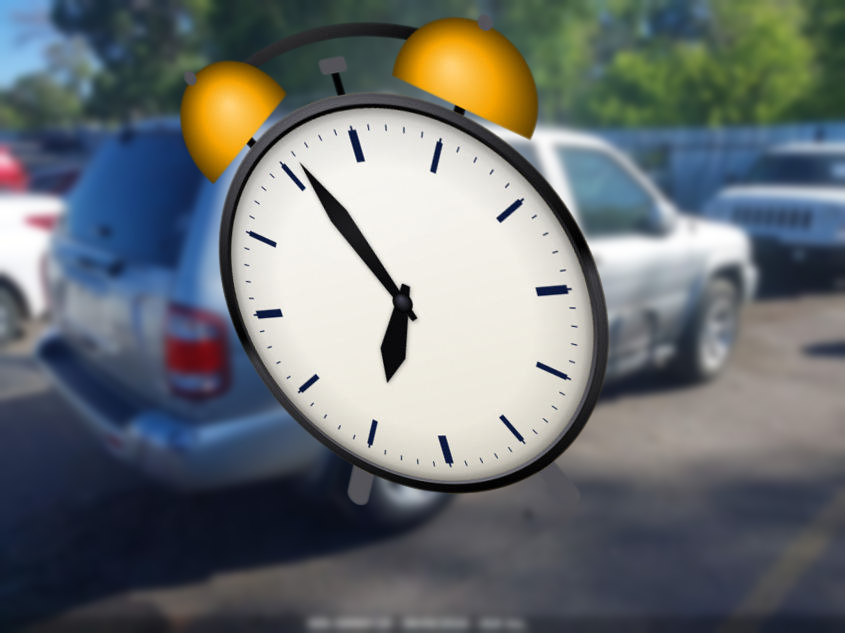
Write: 6:56
